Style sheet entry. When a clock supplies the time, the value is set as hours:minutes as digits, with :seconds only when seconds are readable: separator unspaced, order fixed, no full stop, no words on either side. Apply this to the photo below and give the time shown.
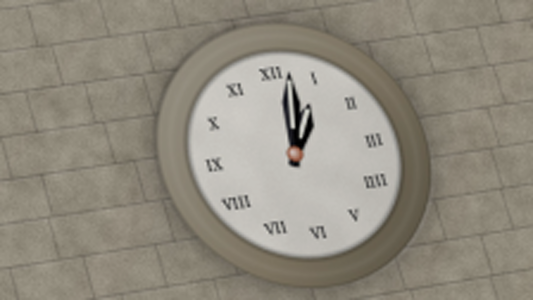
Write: 1:02
